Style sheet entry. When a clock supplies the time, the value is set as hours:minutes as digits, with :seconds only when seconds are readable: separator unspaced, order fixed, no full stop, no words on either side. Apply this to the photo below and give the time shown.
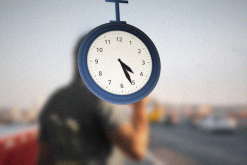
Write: 4:26
